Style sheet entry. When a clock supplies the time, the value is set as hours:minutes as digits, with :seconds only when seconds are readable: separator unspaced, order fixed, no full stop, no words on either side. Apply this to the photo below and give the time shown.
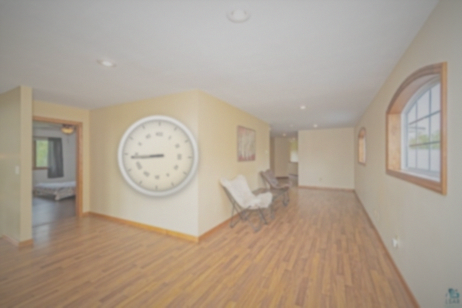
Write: 8:44
